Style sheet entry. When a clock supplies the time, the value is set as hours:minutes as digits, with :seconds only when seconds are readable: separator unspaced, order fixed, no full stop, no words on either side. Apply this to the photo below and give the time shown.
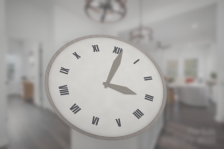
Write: 3:01
